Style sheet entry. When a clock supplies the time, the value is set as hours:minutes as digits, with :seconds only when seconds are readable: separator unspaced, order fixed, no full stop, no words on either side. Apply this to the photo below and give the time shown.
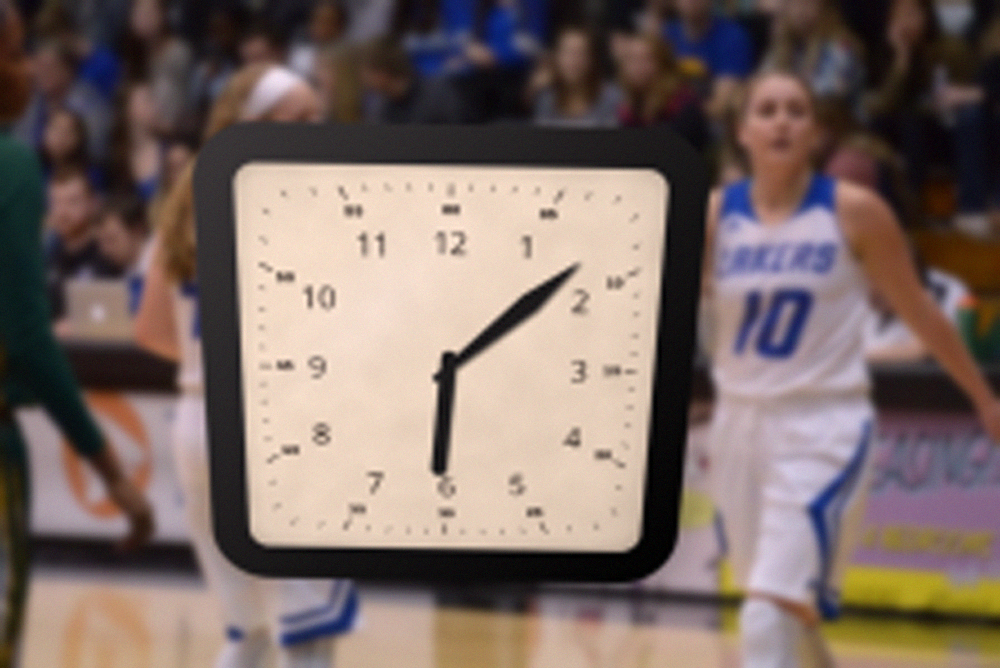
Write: 6:08
